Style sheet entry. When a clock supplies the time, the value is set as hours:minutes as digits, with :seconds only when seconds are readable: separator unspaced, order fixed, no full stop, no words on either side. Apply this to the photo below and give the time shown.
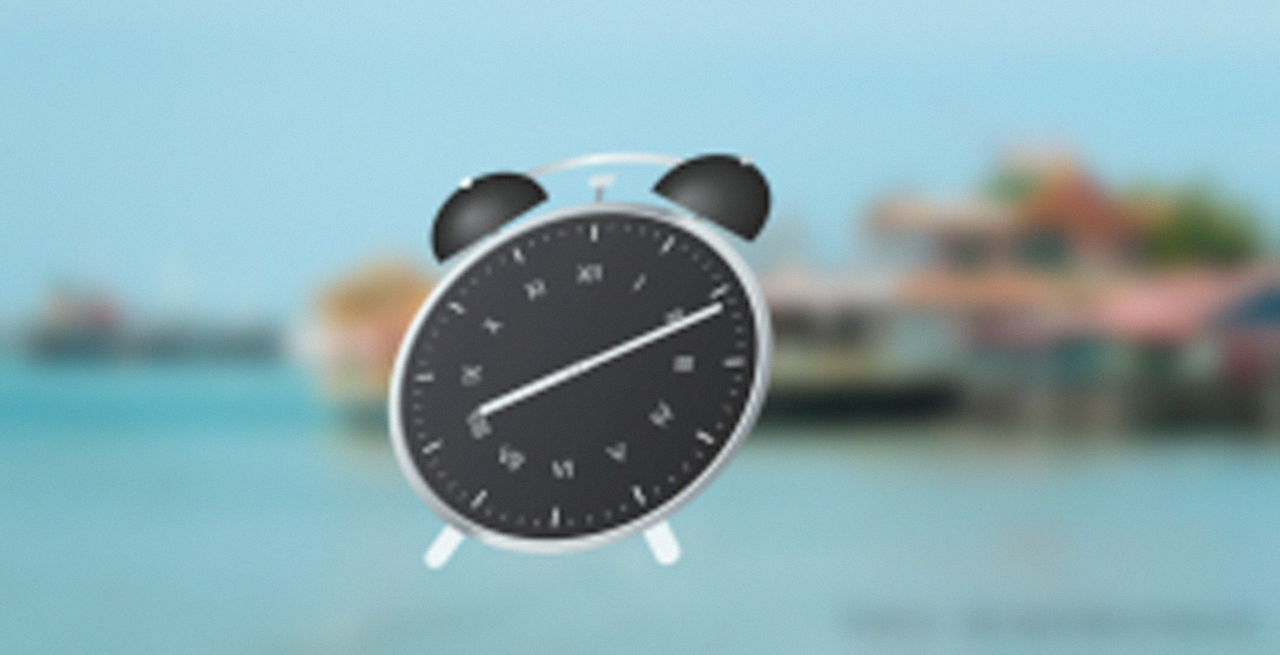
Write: 8:11
